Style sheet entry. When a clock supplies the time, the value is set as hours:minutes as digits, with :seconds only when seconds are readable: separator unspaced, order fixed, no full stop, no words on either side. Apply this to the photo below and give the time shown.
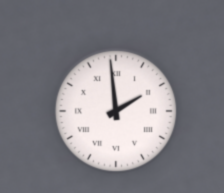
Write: 1:59
